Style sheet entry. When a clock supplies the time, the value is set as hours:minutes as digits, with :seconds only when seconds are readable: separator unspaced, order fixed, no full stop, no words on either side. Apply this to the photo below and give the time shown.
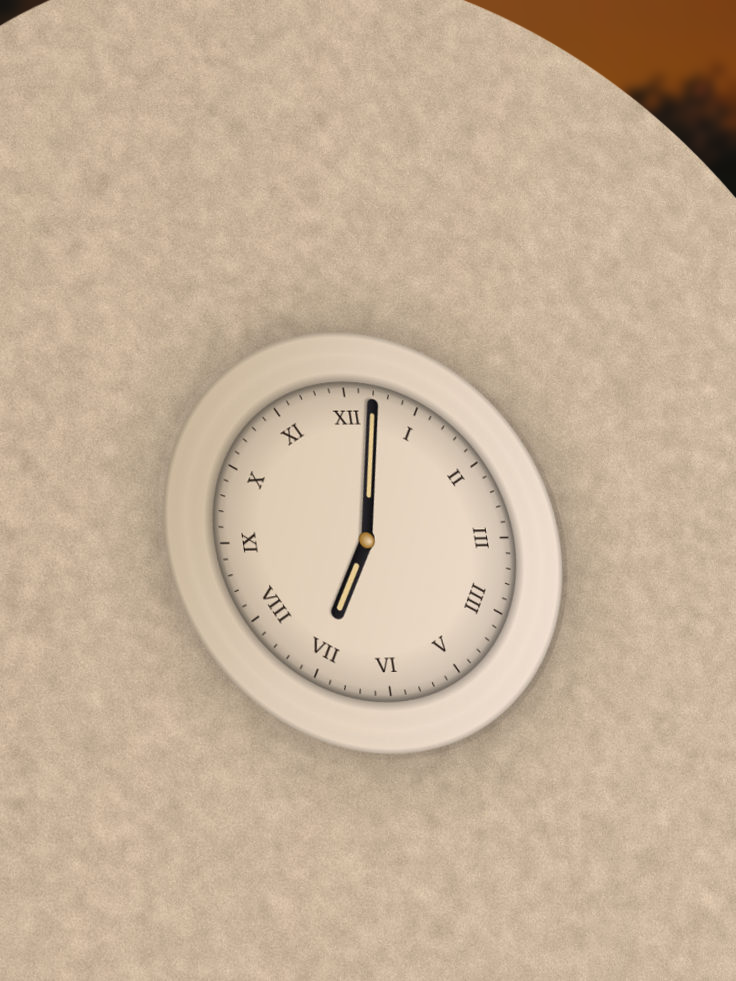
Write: 7:02
